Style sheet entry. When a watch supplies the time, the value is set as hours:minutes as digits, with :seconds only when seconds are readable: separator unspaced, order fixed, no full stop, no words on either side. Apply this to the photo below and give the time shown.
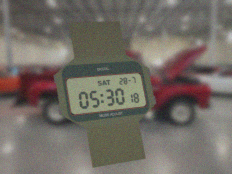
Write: 5:30:18
